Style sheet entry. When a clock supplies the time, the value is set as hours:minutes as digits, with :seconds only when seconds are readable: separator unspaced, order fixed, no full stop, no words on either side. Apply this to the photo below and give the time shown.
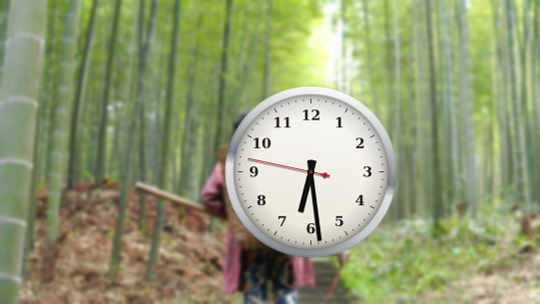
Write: 6:28:47
